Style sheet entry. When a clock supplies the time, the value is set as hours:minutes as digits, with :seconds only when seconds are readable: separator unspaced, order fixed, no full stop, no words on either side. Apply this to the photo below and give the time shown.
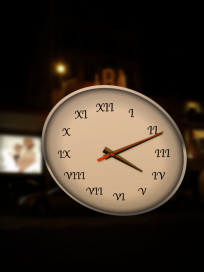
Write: 4:11:11
